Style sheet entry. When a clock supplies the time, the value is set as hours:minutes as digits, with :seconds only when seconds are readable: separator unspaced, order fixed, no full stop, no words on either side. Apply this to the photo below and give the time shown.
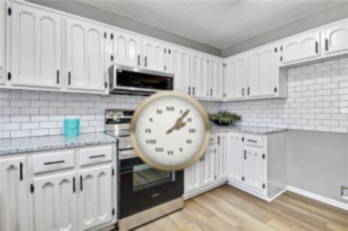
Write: 2:07
